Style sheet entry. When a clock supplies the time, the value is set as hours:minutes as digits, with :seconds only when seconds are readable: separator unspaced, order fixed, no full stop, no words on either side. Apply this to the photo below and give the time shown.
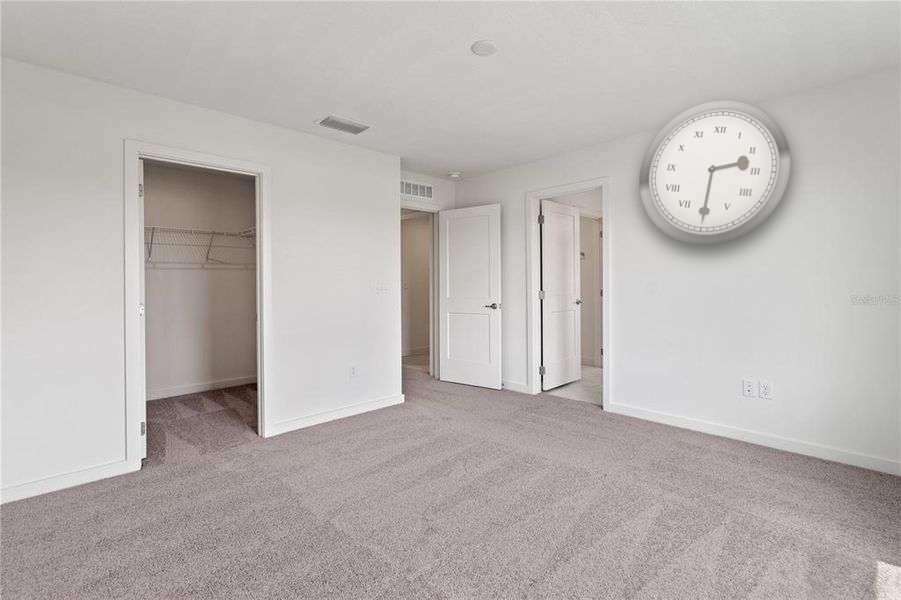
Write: 2:30
